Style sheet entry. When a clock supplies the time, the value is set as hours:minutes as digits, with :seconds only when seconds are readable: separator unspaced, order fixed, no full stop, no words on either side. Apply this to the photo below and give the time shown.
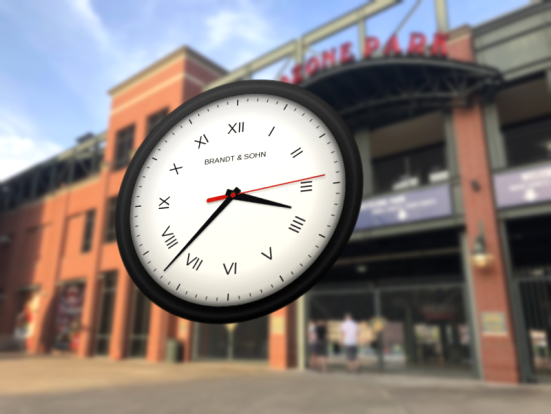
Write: 3:37:14
